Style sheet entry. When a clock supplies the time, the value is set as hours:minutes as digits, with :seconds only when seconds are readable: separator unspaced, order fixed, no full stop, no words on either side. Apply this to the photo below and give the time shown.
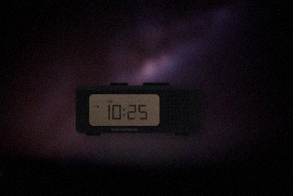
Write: 10:25
